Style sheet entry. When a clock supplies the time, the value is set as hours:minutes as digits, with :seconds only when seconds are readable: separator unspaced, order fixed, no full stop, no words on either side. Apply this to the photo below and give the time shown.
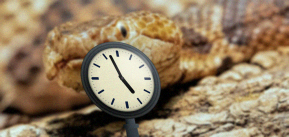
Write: 4:57
